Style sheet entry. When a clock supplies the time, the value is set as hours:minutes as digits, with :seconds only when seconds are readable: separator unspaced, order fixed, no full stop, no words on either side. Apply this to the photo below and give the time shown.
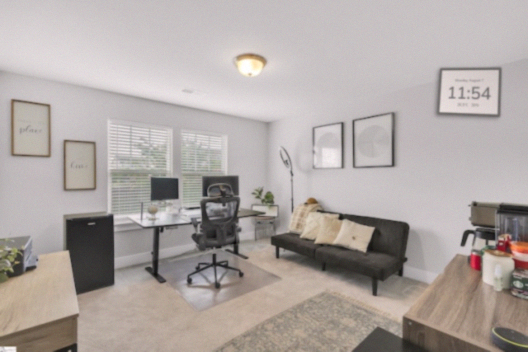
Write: 11:54
